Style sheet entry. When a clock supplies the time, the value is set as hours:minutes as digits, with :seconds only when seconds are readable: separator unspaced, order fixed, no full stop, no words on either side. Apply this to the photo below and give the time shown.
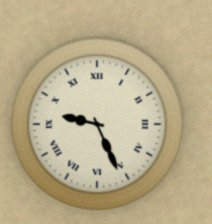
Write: 9:26
